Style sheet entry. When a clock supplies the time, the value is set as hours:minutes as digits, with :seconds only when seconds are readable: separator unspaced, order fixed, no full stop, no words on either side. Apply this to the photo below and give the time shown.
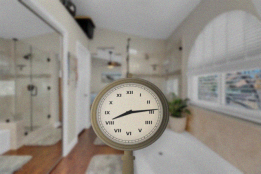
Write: 8:14
